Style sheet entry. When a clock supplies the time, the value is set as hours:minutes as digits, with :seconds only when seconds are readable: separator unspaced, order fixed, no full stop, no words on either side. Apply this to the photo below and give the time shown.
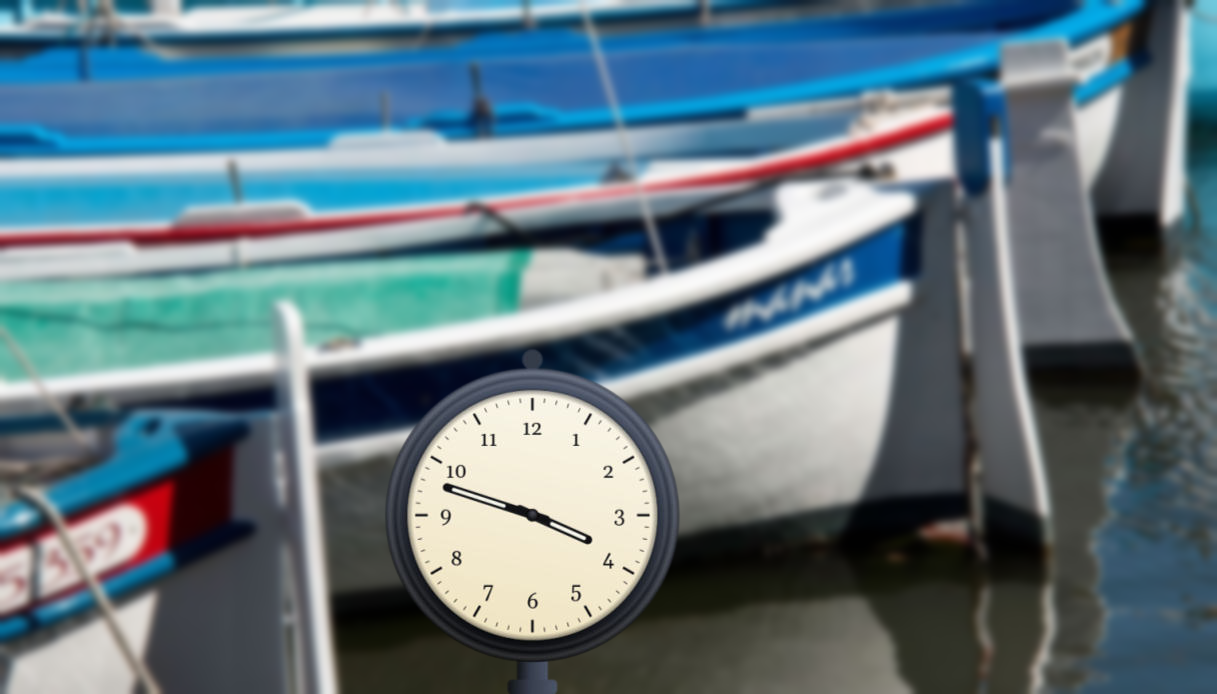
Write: 3:48
